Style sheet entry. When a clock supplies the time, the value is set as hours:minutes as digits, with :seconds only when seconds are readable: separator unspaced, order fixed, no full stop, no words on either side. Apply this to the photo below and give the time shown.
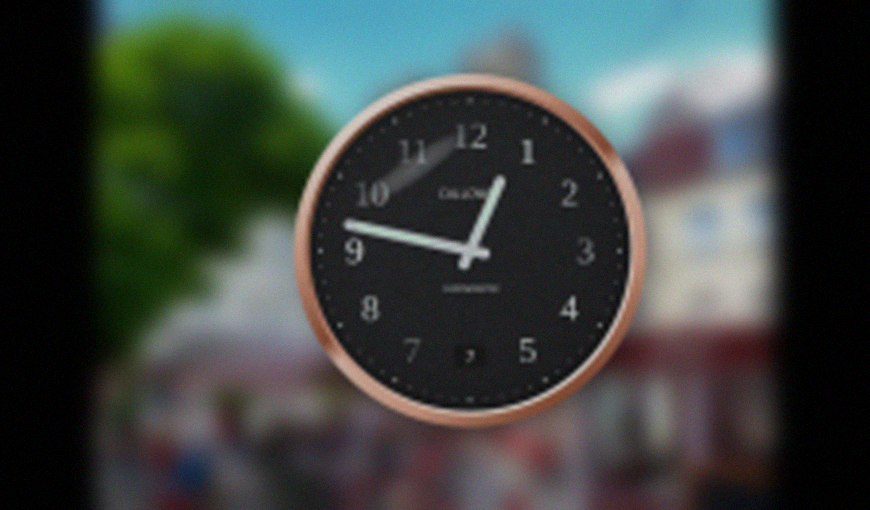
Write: 12:47
